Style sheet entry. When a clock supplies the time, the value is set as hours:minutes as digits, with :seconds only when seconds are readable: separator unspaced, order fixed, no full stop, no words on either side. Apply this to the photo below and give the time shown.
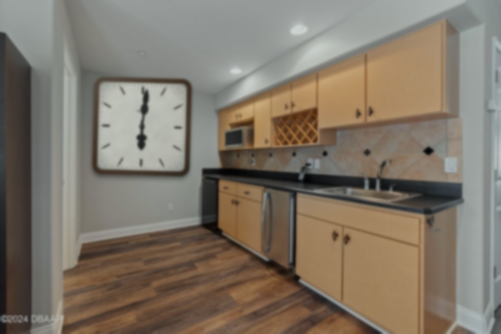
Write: 6:01
